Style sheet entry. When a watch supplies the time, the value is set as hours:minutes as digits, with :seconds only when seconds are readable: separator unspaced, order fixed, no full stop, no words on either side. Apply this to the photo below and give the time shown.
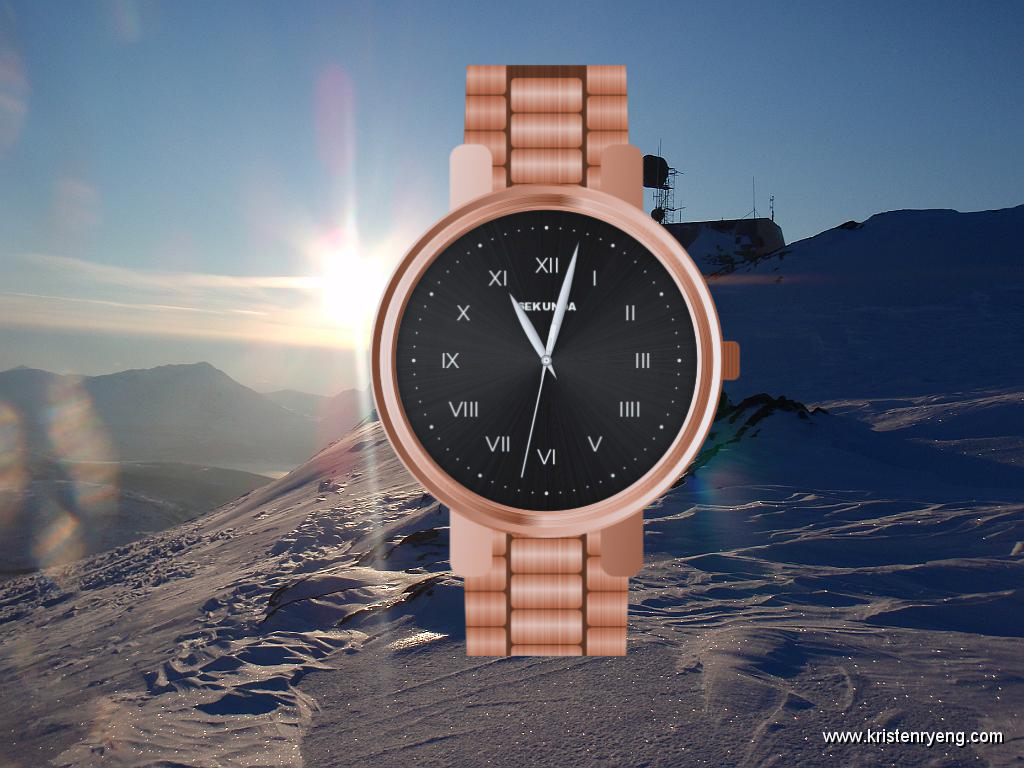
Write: 11:02:32
